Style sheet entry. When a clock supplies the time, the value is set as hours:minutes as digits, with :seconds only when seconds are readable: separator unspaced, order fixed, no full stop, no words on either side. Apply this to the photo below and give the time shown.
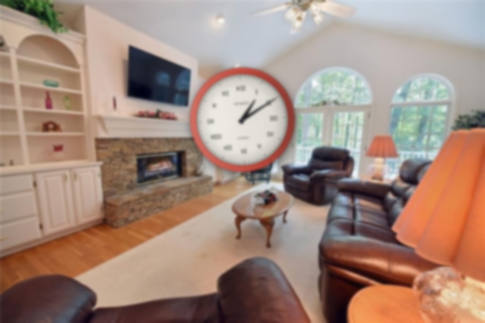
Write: 1:10
